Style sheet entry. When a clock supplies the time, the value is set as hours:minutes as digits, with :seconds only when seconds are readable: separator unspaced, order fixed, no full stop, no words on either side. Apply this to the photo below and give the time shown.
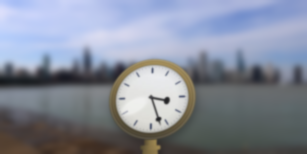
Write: 3:27
